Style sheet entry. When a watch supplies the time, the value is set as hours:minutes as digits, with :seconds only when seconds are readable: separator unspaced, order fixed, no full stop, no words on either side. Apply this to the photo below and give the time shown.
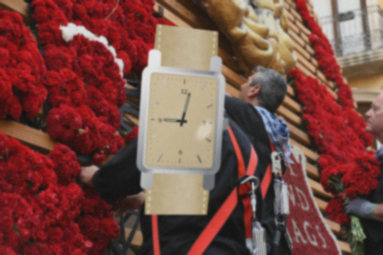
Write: 9:02
